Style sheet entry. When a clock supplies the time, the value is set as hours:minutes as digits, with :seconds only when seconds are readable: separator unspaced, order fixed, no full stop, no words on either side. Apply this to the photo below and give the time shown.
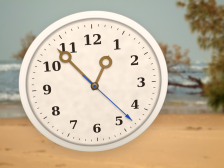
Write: 12:53:23
